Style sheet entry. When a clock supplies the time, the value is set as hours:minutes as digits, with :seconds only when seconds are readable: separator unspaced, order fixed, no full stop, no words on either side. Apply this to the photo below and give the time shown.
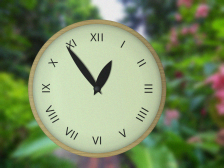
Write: 12:54
